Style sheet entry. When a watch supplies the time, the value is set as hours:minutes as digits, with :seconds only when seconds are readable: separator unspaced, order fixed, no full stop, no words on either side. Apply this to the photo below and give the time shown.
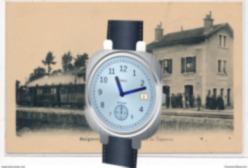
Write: 11:12
